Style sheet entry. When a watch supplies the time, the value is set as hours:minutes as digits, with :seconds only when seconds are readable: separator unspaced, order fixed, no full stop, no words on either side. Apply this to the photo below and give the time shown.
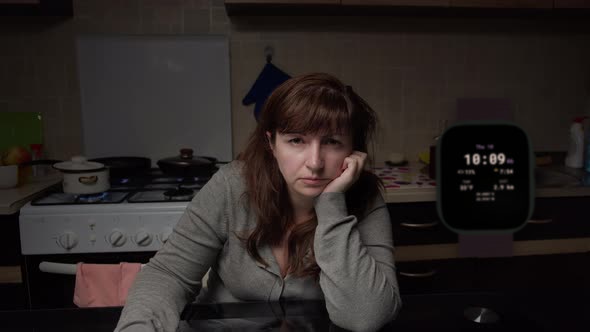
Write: 10:09
